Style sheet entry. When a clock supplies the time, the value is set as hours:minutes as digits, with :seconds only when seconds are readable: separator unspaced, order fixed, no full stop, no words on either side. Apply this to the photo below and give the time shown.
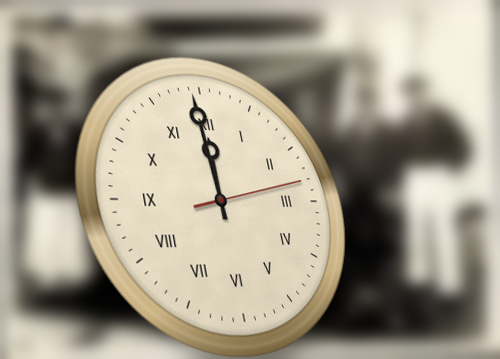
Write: 11:59:13
